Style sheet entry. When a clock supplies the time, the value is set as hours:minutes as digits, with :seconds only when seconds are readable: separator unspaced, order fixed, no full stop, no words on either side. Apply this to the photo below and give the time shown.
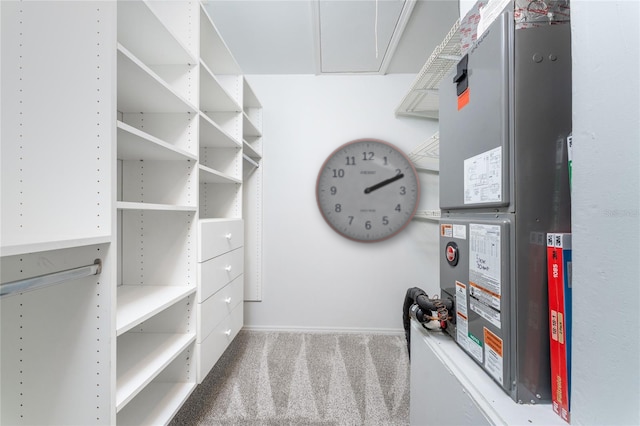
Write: 2:11
